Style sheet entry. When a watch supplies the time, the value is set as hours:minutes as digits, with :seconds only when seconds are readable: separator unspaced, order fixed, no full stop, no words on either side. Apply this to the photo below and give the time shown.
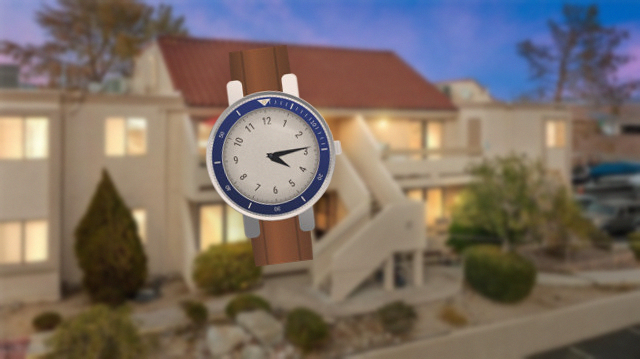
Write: 4:14
